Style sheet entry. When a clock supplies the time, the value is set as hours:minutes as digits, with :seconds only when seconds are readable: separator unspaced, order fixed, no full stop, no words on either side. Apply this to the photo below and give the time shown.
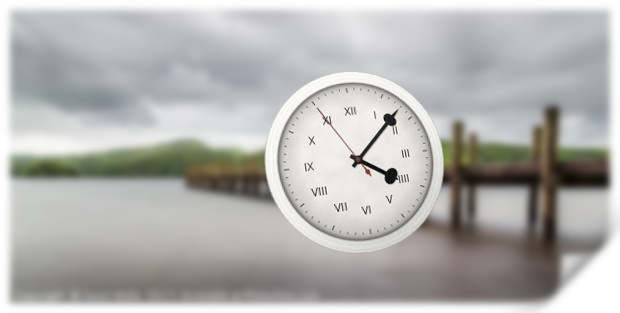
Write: 4:07:55
